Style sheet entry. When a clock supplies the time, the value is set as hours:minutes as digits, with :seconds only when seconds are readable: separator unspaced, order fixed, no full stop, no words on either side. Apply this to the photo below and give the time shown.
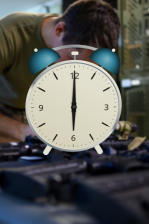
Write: 6:00
